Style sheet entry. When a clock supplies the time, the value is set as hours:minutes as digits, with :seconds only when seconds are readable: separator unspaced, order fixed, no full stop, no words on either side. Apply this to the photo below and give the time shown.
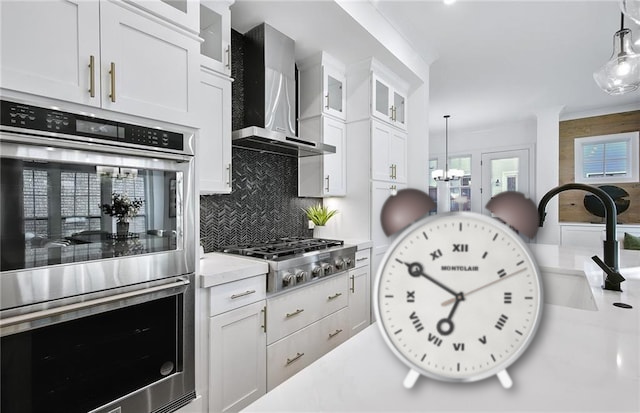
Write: 6:50:11
